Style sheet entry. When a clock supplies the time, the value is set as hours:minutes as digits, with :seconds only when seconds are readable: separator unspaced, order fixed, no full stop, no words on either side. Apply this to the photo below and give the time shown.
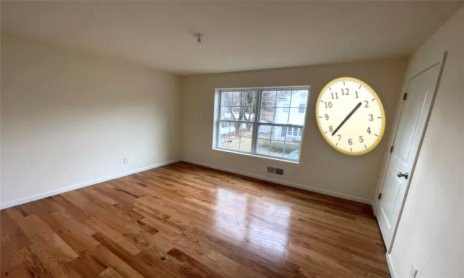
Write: 1:38
